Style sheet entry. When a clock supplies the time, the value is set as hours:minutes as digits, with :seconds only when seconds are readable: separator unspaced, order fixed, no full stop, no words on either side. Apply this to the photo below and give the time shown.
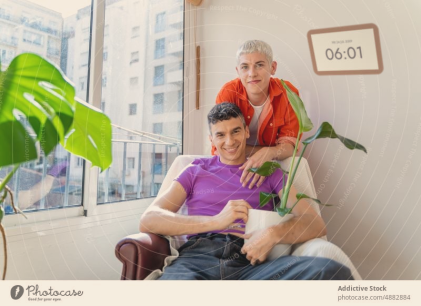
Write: 6:01
